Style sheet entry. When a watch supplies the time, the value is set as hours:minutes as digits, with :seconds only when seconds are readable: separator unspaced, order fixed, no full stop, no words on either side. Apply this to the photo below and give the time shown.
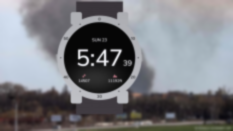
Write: 5:47
